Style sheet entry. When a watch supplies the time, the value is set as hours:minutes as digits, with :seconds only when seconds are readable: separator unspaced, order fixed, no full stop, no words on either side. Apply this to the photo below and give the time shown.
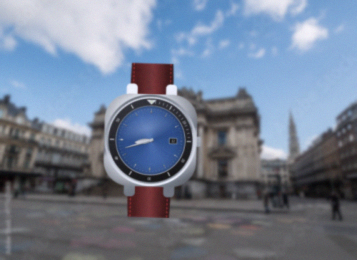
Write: 8:42
